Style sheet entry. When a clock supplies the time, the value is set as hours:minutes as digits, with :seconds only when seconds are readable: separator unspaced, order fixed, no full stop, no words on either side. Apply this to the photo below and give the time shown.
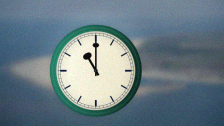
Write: 11:00
